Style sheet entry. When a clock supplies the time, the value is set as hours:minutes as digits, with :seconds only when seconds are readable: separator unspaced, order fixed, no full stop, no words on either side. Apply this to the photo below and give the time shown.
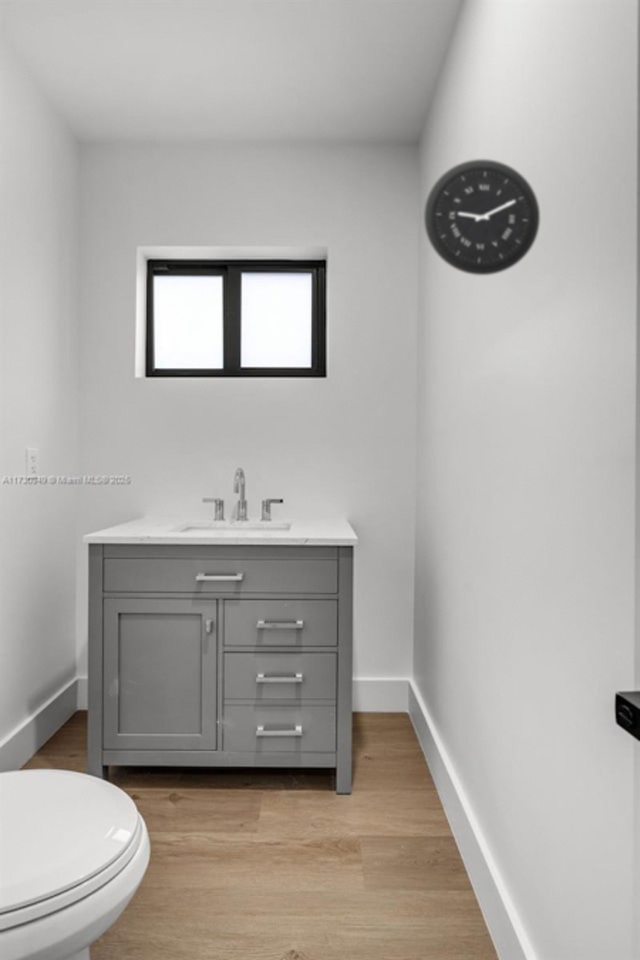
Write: 9:10
